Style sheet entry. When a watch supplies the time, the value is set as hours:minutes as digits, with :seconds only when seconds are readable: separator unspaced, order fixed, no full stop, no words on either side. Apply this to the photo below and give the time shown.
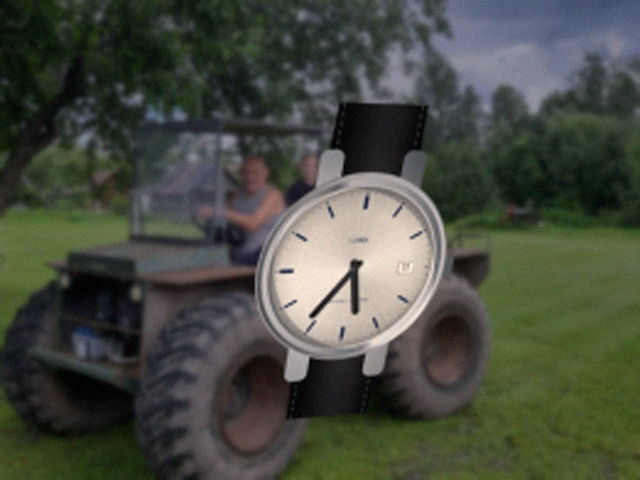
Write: 5:36
